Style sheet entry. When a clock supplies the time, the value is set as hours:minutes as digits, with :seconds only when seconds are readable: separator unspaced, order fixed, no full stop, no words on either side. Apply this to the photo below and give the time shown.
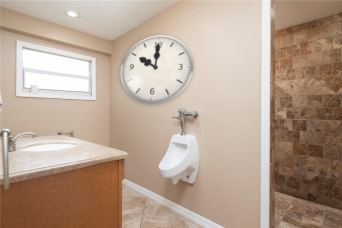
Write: 10:00
